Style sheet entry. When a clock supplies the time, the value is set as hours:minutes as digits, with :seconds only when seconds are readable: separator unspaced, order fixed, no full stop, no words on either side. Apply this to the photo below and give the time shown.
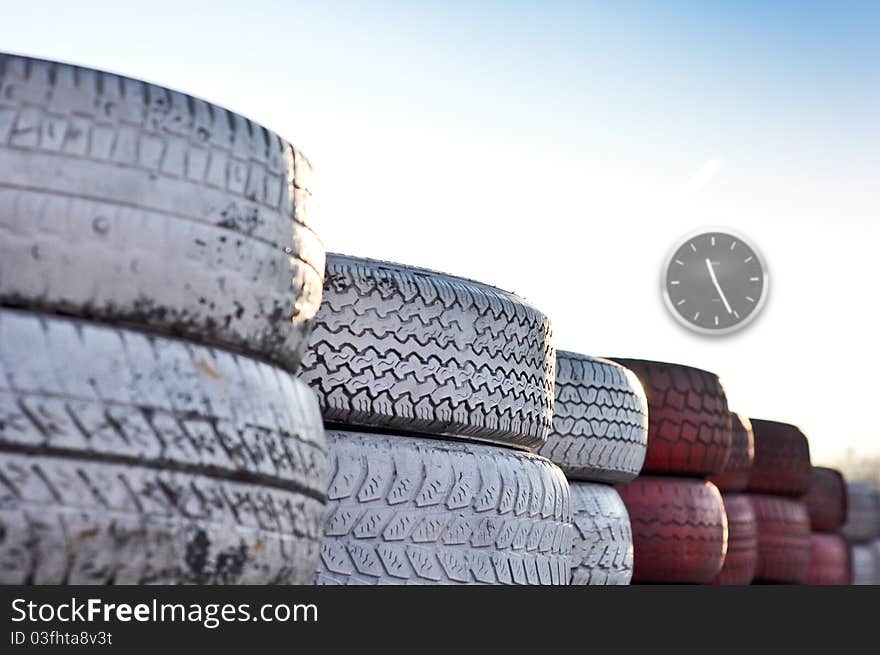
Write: 11:26
